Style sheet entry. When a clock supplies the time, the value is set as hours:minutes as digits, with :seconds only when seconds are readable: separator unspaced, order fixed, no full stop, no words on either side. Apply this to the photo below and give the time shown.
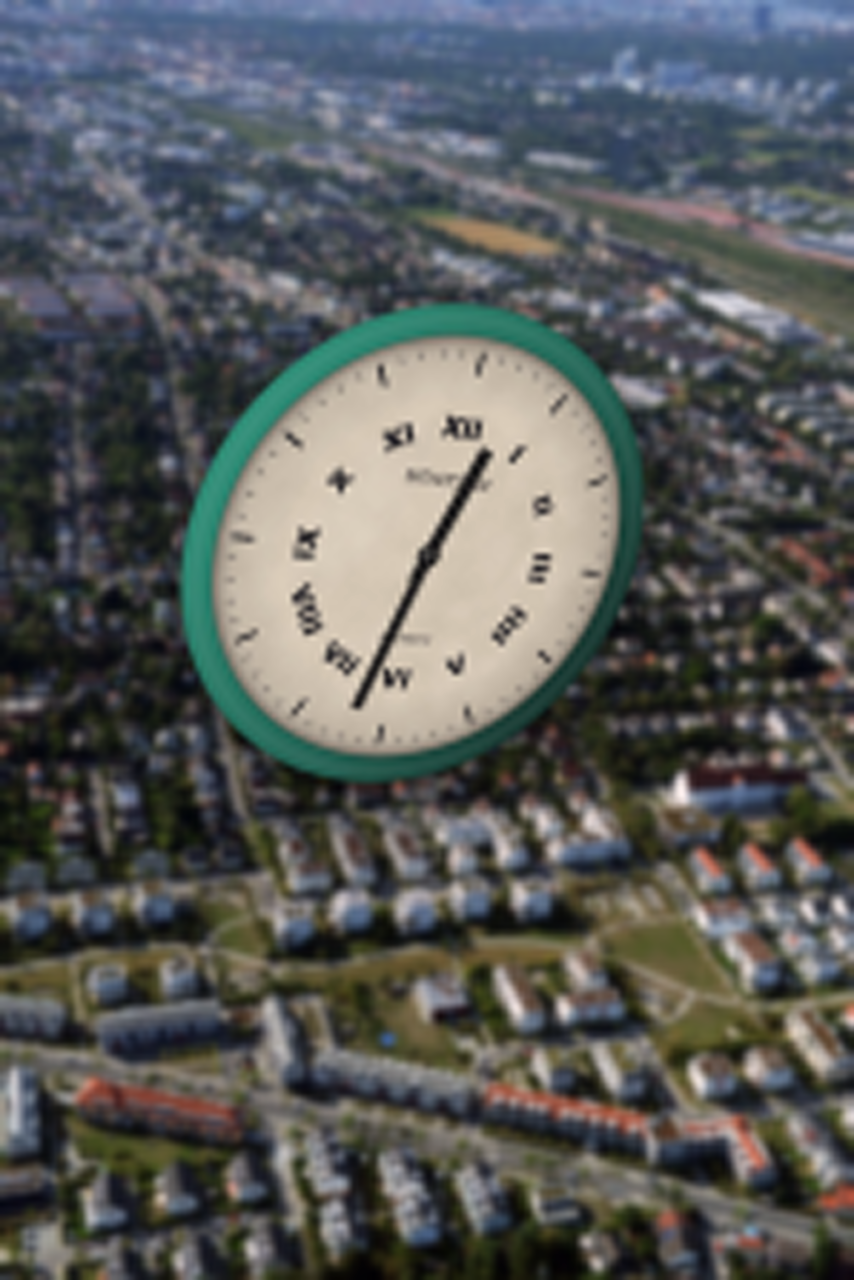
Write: 12:32
